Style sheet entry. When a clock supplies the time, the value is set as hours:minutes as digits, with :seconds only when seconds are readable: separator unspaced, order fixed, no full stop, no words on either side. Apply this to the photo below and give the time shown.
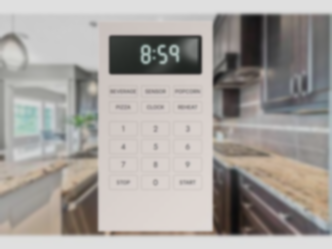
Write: 8:59
